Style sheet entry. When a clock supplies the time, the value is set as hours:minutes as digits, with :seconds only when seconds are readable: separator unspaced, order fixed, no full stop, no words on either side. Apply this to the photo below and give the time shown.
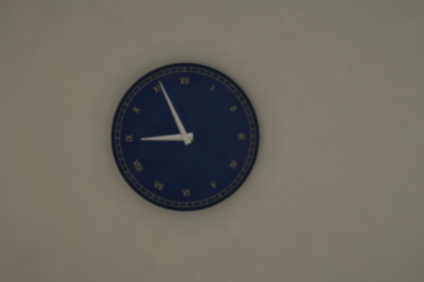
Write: 8:56
